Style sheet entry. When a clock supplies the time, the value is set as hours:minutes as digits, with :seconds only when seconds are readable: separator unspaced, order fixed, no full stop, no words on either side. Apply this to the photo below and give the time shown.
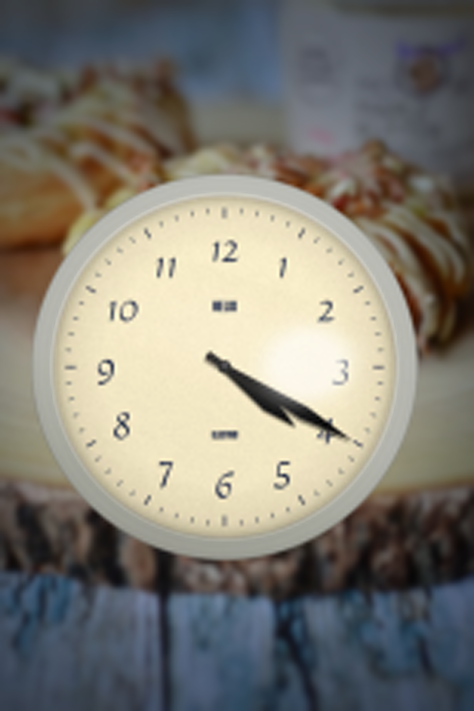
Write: 4:20
